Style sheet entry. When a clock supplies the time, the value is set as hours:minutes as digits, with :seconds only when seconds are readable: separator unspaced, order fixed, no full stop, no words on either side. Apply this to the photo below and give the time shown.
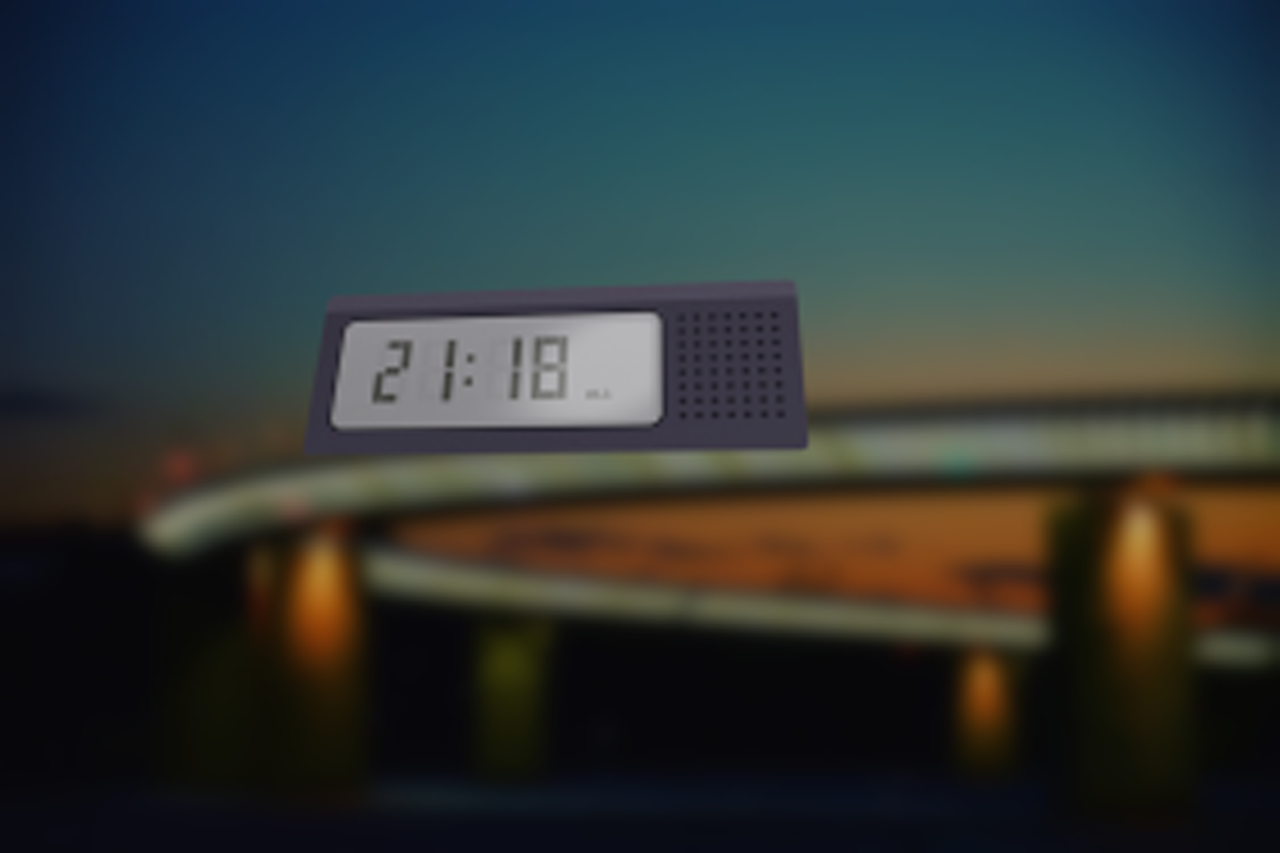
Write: 21:18
